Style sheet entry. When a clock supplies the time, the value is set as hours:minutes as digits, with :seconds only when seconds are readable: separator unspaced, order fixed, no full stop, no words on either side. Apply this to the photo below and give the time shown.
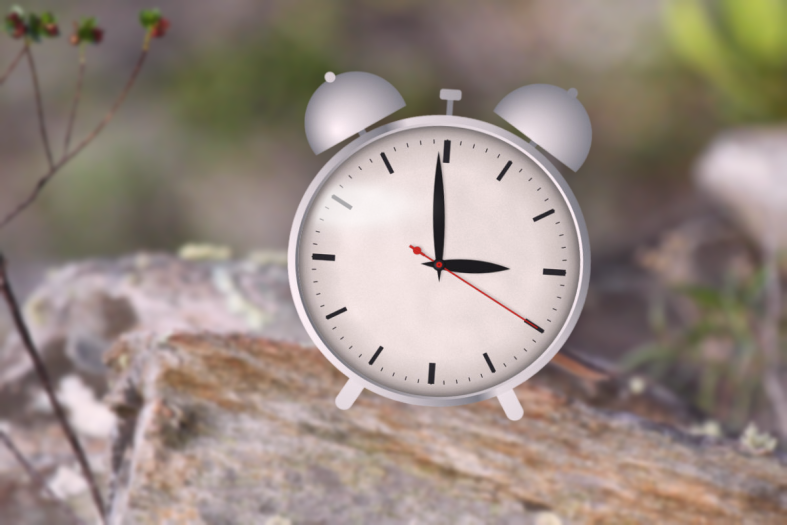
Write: 2:59:20
